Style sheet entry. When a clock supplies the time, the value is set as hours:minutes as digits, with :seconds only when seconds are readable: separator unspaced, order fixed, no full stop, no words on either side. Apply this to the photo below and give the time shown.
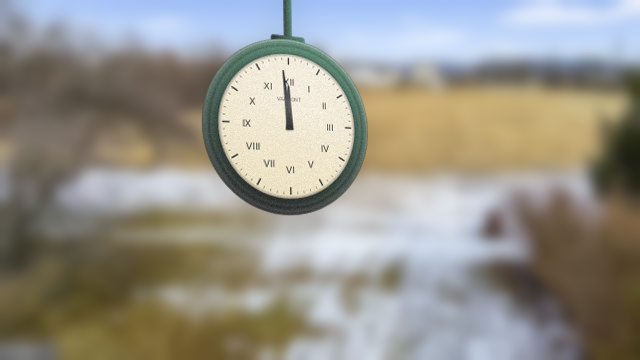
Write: 11:59
